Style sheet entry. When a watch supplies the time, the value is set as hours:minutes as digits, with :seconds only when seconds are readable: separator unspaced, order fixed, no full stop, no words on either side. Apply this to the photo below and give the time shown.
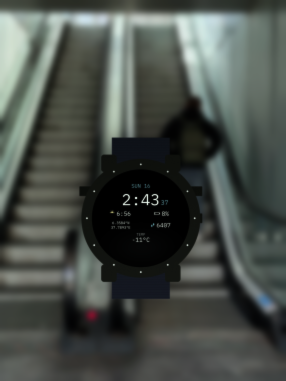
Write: 2:43
